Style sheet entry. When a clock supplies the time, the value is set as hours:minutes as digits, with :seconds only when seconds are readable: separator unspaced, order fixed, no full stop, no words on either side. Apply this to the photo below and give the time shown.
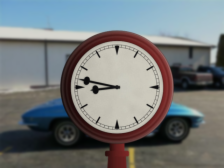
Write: 8:47
